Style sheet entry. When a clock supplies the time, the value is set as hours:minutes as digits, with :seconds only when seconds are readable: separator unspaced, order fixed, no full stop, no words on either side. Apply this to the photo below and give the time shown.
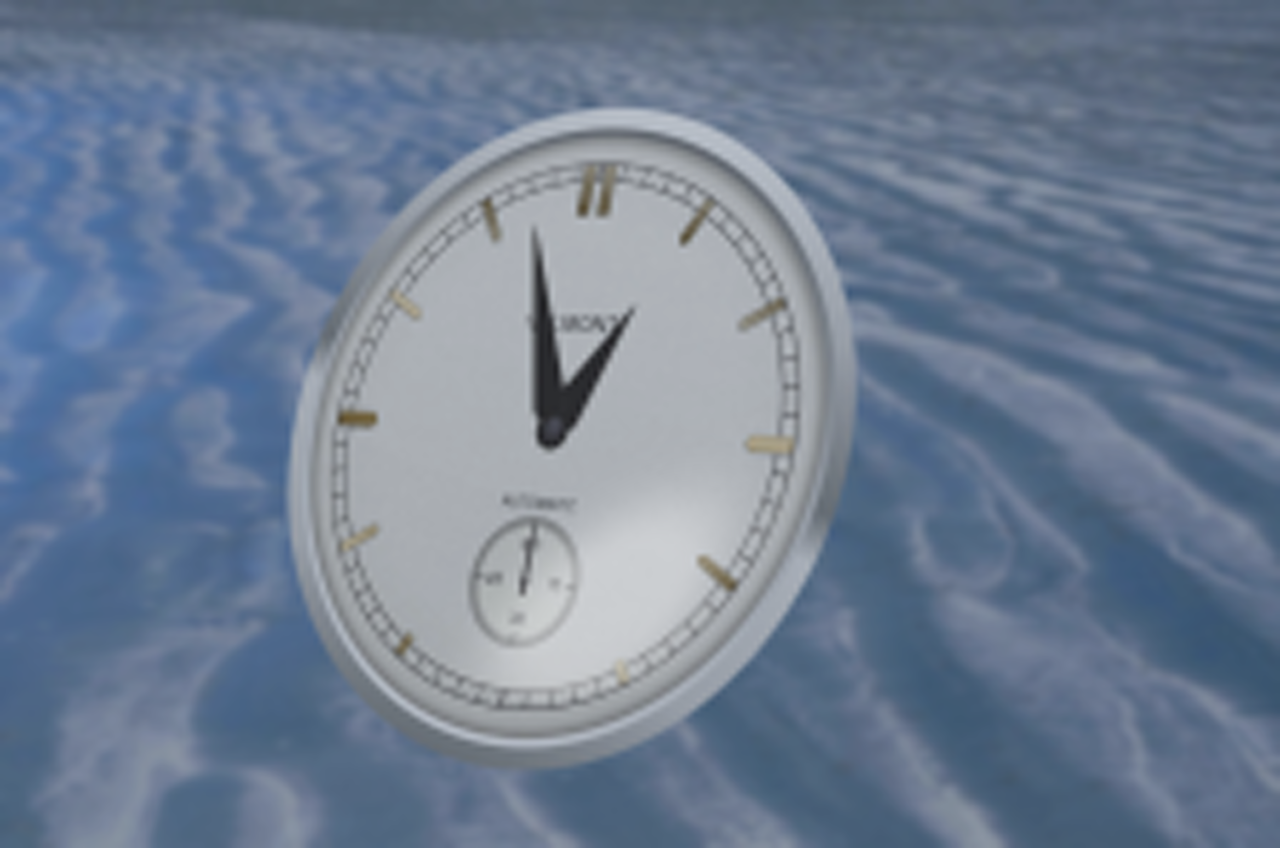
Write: 12:57
